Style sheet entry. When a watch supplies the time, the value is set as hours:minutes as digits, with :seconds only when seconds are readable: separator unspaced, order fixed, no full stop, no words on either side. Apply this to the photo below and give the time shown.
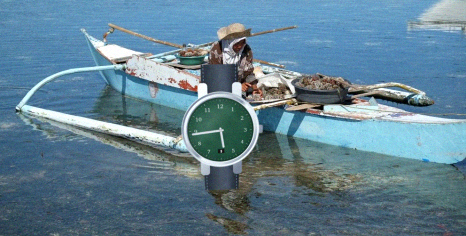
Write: 5:44
